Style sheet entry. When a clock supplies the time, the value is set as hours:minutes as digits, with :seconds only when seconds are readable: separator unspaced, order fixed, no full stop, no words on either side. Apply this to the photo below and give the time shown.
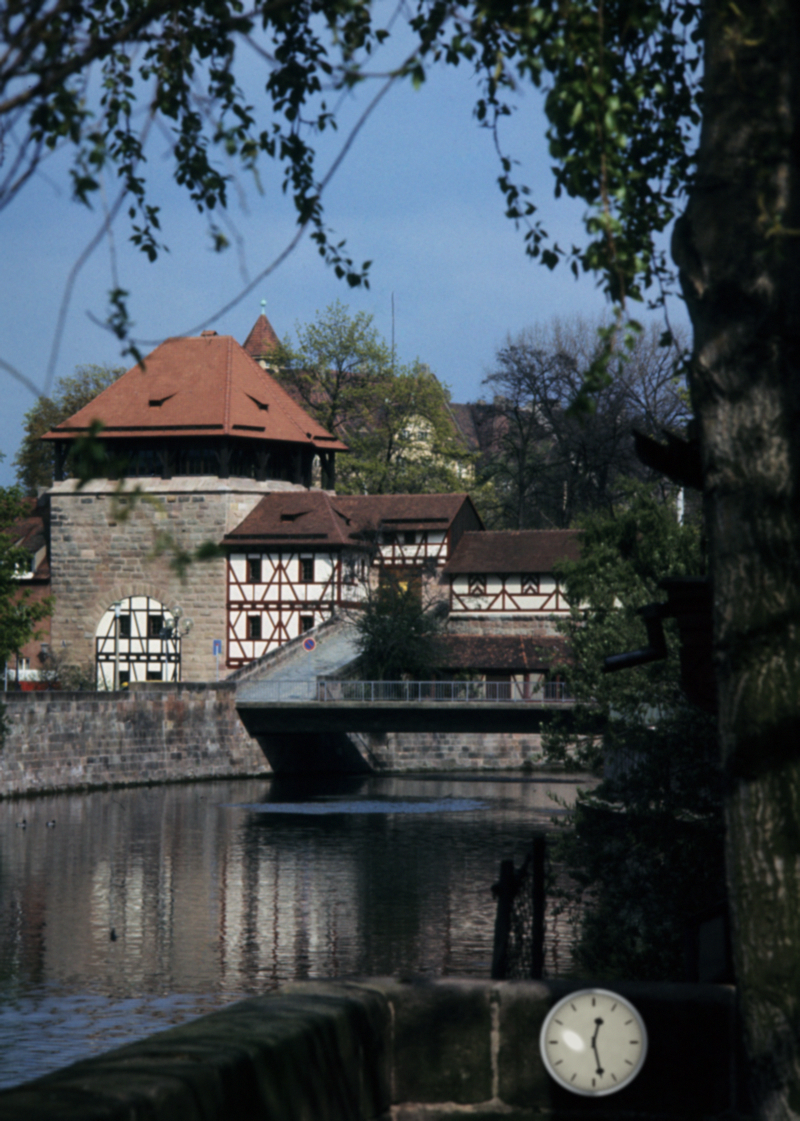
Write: 12:28
